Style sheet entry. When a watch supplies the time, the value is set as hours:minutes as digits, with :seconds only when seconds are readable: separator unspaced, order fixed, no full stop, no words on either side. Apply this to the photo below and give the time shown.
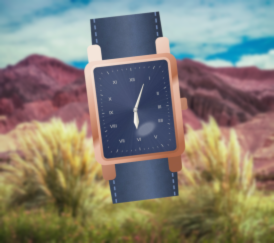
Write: 6:04
